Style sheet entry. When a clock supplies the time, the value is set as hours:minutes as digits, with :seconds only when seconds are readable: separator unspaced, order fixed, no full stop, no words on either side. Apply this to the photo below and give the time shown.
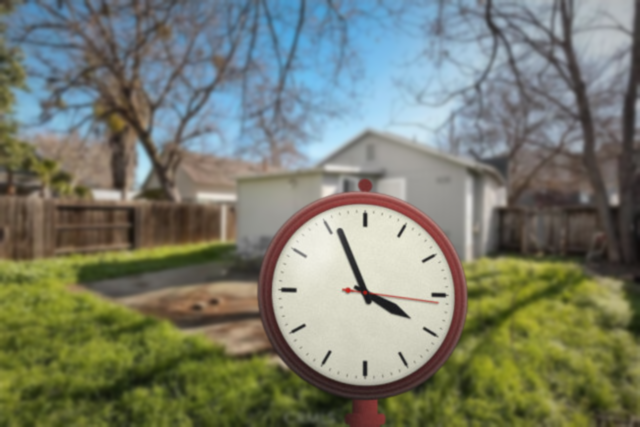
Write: 3:56:16
